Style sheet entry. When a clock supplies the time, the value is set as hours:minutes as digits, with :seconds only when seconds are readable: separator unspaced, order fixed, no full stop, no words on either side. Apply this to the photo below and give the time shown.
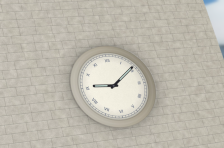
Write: 9:09
